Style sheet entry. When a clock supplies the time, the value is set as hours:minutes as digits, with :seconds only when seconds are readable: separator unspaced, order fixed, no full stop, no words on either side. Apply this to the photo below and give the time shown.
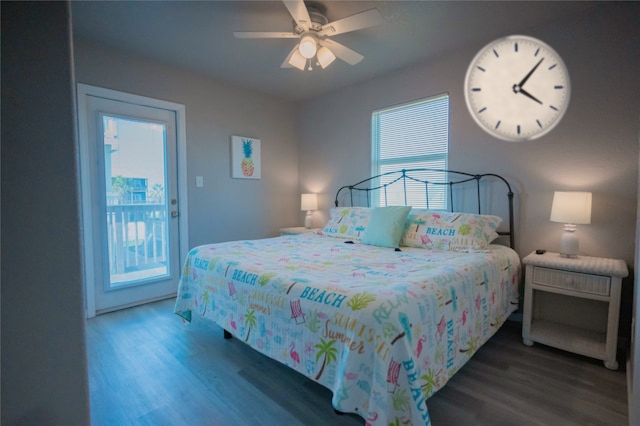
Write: 4:07
